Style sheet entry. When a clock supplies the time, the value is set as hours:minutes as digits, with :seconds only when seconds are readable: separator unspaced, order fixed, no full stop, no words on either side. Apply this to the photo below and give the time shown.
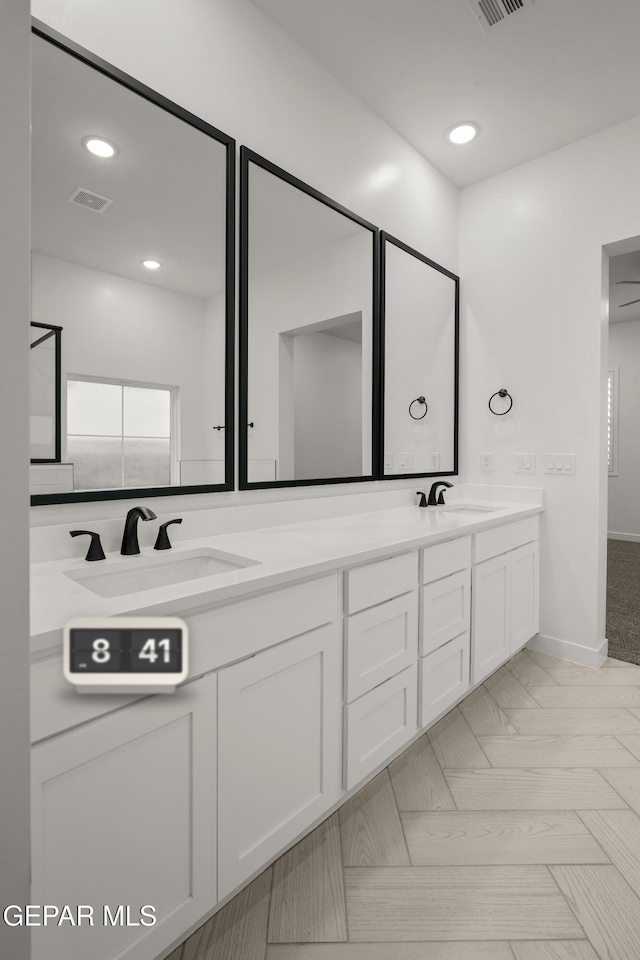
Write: 8:41
